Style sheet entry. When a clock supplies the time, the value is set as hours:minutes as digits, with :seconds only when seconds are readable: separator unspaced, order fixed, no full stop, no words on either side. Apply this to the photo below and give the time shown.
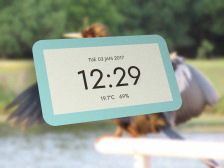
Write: 12:29
